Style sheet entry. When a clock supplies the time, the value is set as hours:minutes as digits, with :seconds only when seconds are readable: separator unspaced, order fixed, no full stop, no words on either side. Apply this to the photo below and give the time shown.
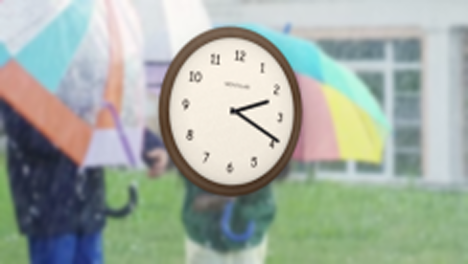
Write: 2:19
